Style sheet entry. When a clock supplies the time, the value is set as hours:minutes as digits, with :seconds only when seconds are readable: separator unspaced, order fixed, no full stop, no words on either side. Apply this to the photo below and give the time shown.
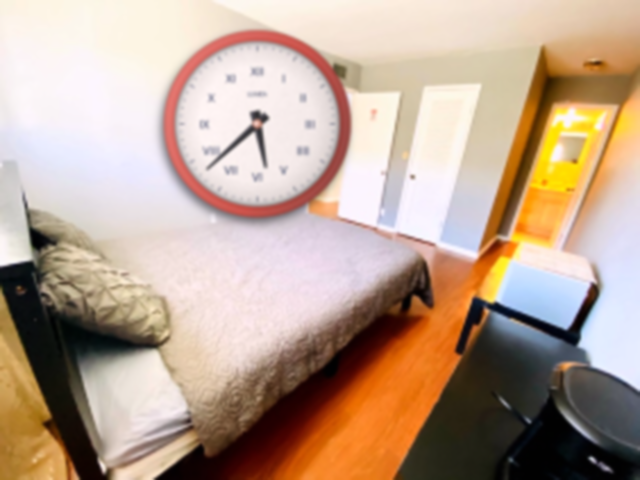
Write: 5:38
